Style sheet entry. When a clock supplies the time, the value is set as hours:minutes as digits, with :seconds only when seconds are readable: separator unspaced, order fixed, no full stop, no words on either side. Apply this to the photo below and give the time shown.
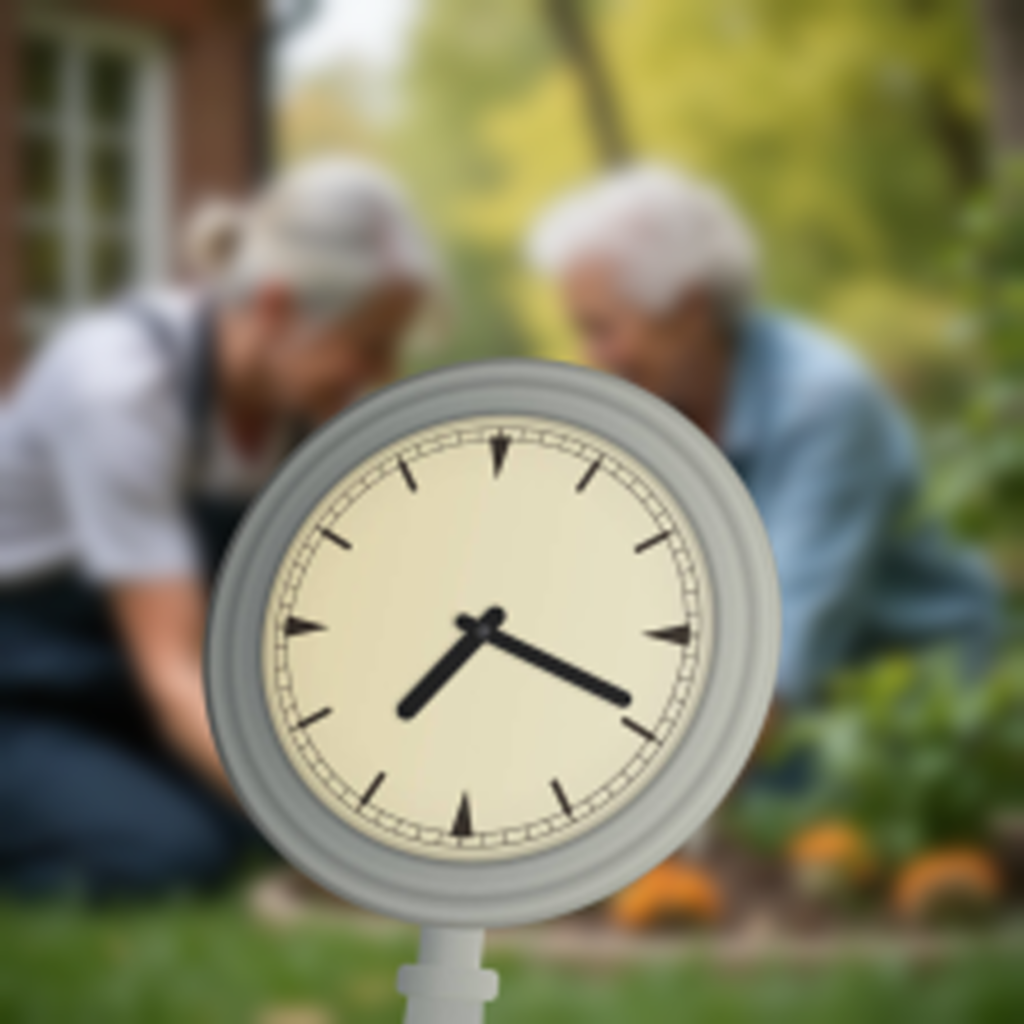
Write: 7:19
